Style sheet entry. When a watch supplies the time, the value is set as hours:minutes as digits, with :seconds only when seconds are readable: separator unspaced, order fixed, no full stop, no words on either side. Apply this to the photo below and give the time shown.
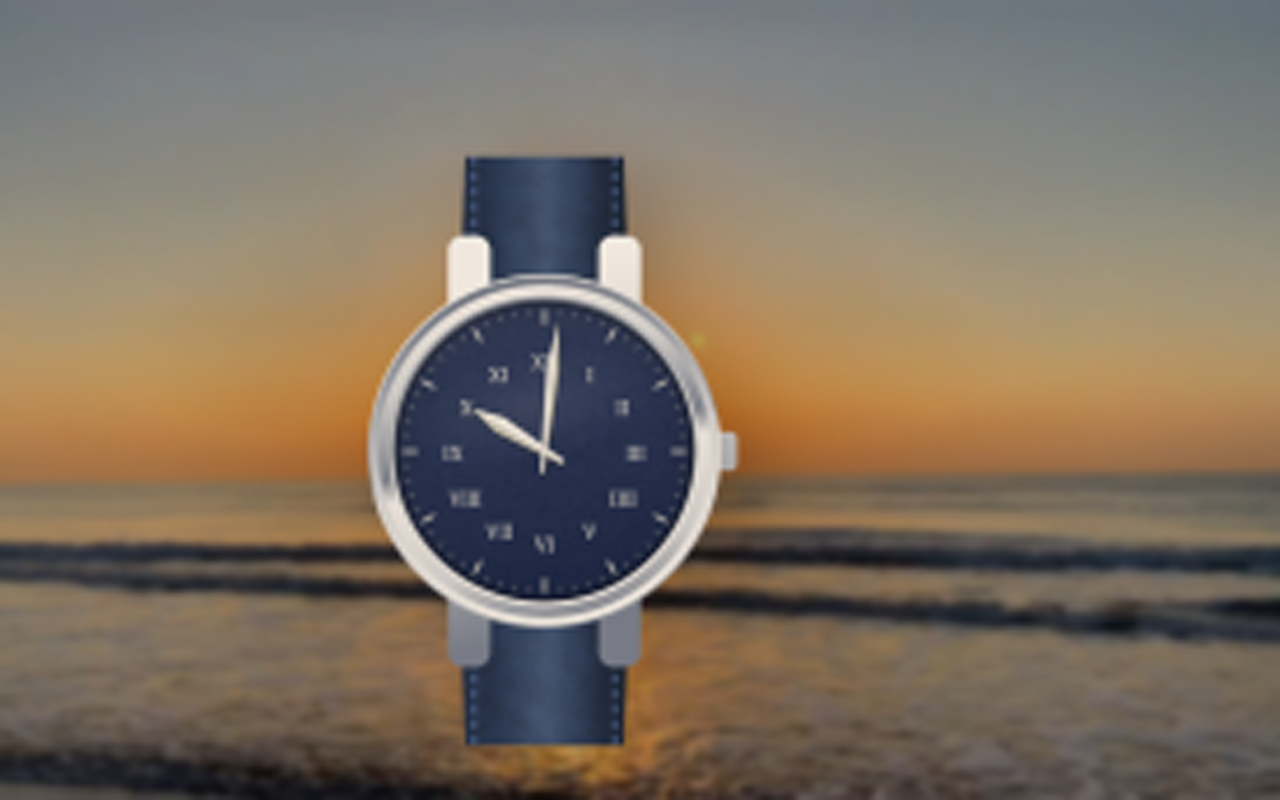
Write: 10:01
